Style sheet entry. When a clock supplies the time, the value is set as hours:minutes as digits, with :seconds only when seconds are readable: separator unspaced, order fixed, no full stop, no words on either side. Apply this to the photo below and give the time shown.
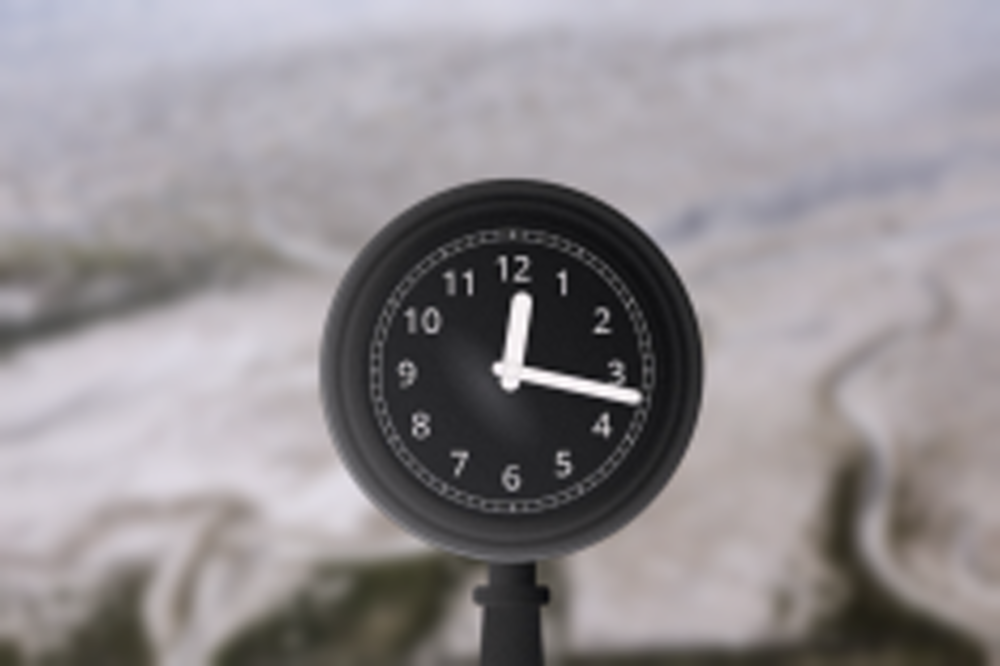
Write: 12:17
